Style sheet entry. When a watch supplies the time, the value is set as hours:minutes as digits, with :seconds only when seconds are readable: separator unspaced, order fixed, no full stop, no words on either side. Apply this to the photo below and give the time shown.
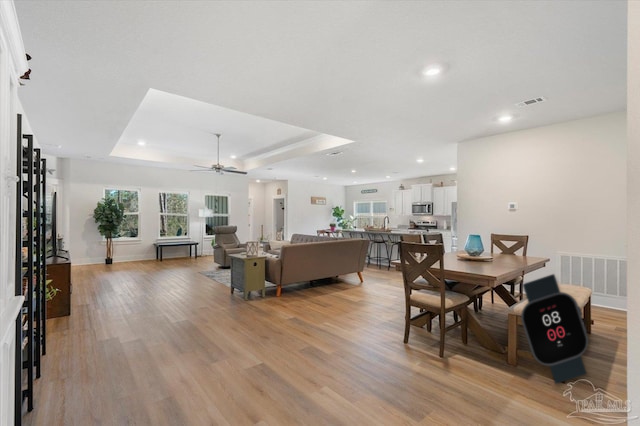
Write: 8:00
